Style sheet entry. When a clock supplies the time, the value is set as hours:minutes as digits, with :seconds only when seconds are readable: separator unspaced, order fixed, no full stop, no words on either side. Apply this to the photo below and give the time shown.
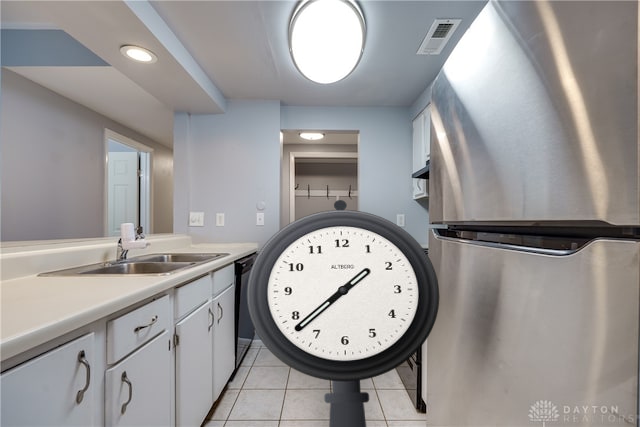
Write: 1:38
